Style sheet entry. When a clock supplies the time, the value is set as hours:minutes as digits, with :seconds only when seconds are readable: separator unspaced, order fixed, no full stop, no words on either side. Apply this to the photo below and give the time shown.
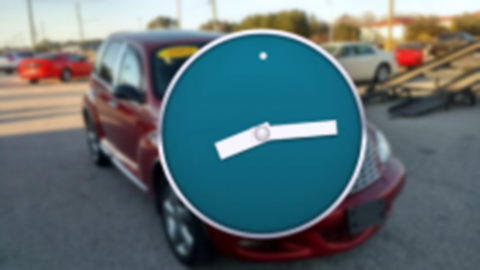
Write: 8:14
